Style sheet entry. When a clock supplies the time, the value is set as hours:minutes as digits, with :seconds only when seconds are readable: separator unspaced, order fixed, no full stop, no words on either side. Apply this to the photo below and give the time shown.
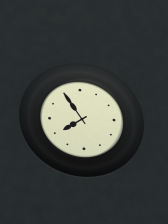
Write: 7:55
